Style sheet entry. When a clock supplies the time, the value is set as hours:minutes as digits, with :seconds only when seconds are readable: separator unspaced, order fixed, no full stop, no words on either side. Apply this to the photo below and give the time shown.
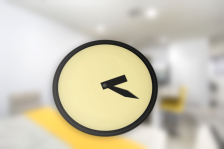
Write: 2:19
